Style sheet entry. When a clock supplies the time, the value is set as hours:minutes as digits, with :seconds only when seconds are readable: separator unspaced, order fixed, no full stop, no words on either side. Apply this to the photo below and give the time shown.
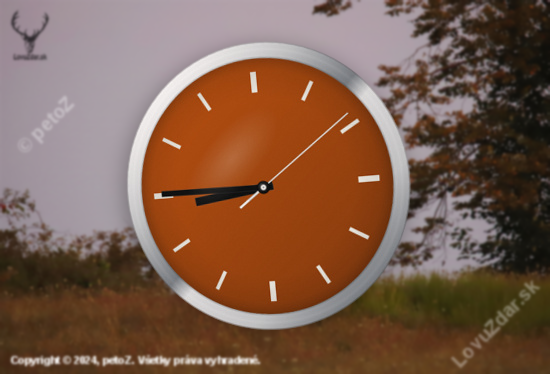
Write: 8:45:09
